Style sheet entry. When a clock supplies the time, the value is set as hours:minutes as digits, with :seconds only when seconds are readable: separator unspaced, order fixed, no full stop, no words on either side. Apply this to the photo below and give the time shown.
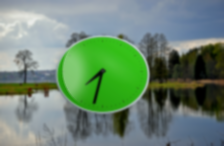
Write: 7:32
